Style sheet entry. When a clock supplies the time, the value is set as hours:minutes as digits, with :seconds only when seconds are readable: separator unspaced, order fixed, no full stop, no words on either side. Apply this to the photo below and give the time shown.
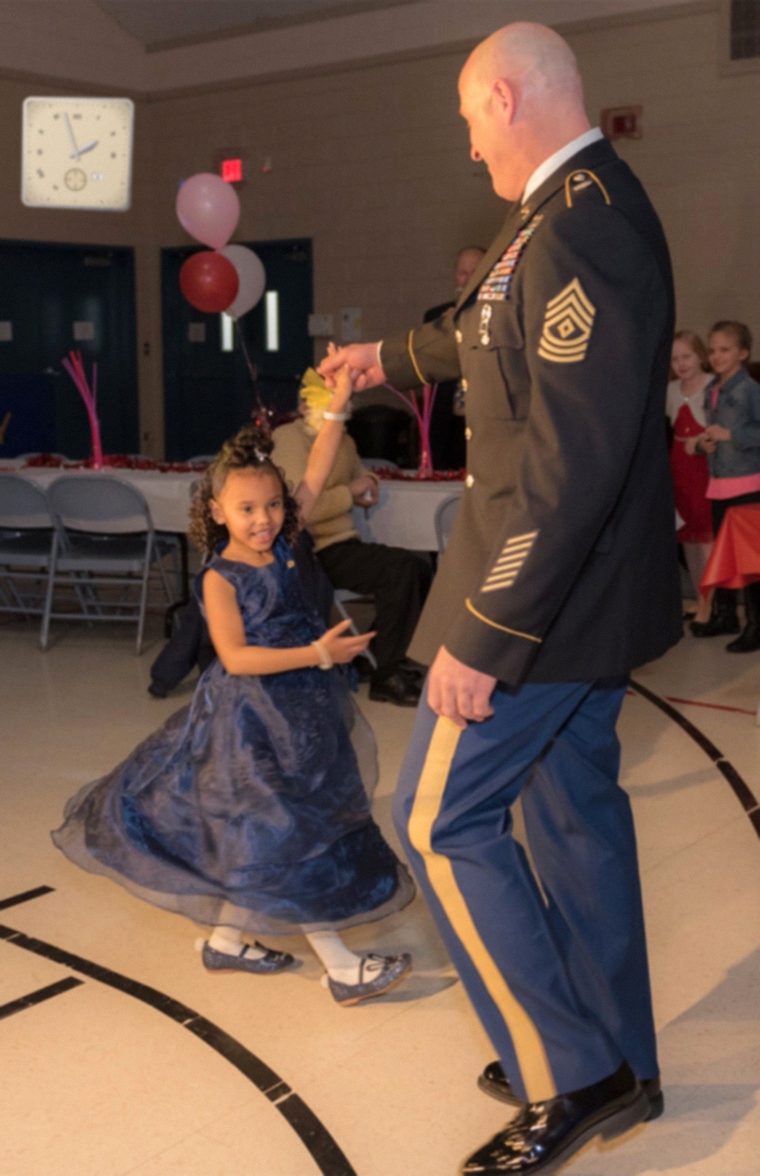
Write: 1:57
